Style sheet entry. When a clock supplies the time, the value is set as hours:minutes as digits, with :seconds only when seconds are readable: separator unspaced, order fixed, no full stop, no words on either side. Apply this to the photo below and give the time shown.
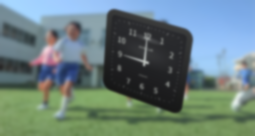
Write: 9:00
